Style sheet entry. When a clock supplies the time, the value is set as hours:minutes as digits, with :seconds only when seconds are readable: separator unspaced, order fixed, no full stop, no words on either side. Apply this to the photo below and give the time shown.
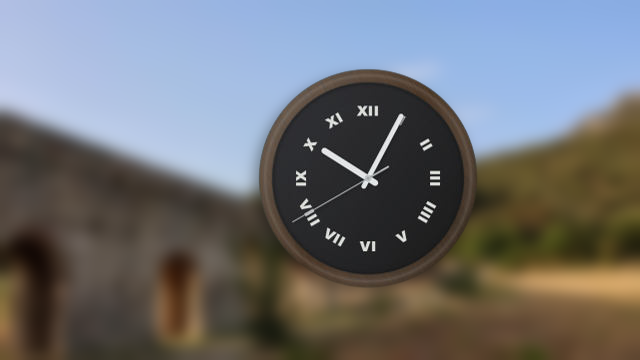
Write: 10:04:40
